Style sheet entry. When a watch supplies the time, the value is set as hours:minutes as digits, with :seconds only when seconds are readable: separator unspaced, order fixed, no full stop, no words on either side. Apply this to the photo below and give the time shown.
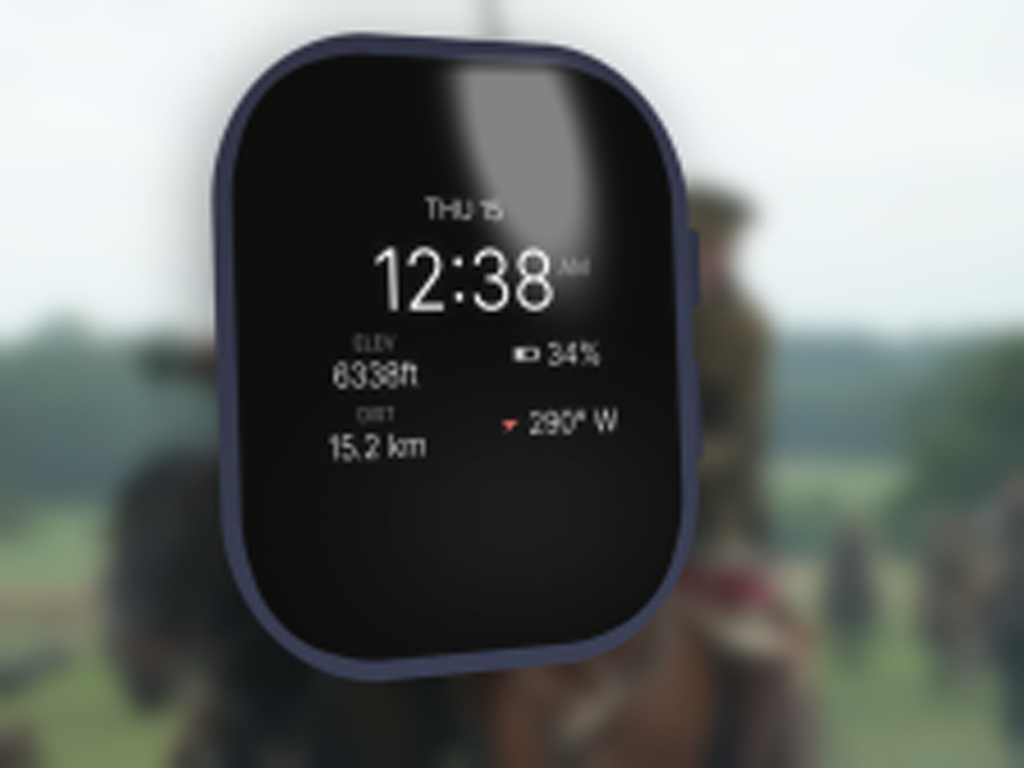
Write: 12:38
